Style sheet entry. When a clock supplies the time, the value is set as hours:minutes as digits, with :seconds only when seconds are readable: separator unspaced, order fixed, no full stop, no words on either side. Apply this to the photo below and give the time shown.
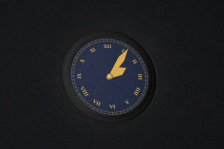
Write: 2:06
